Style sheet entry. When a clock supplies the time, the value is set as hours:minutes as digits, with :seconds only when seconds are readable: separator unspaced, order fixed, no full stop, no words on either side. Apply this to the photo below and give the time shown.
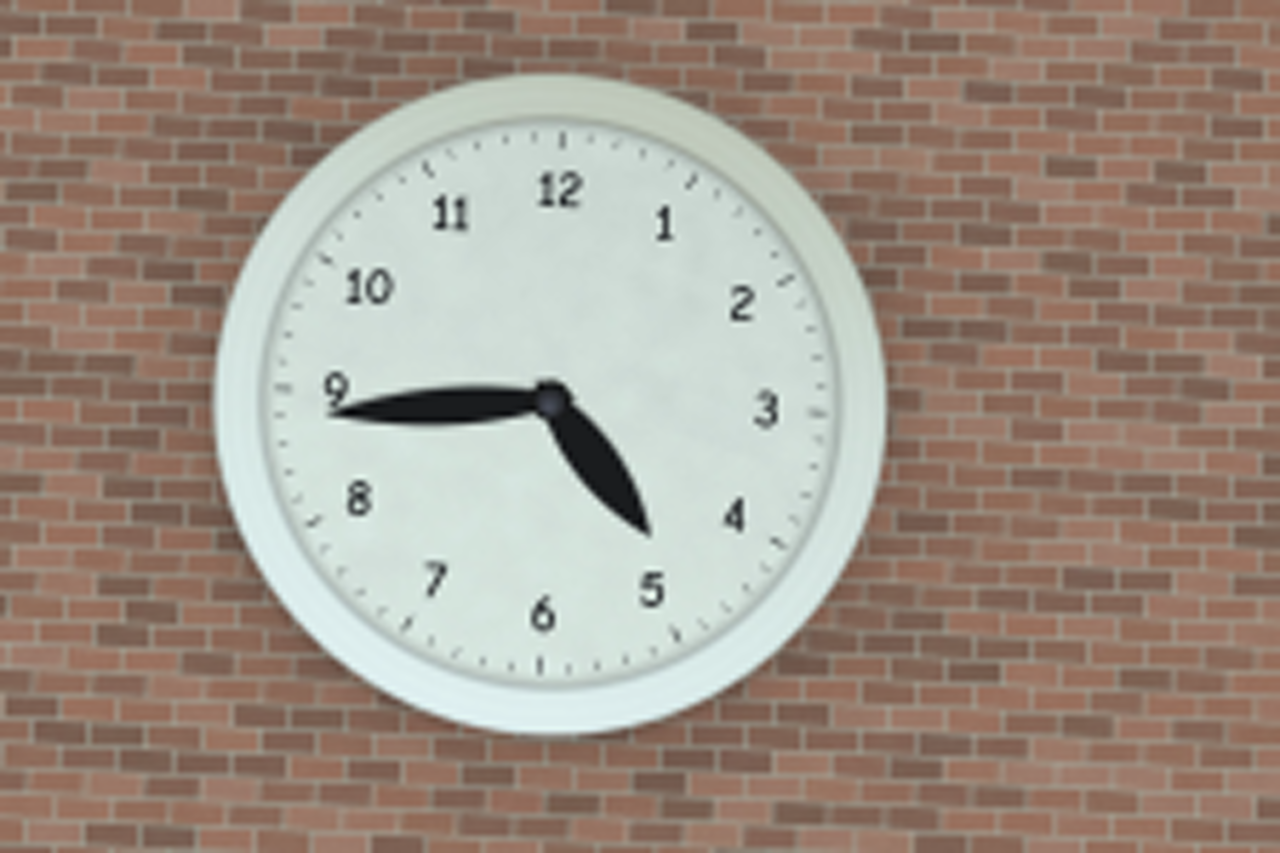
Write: 4:44
